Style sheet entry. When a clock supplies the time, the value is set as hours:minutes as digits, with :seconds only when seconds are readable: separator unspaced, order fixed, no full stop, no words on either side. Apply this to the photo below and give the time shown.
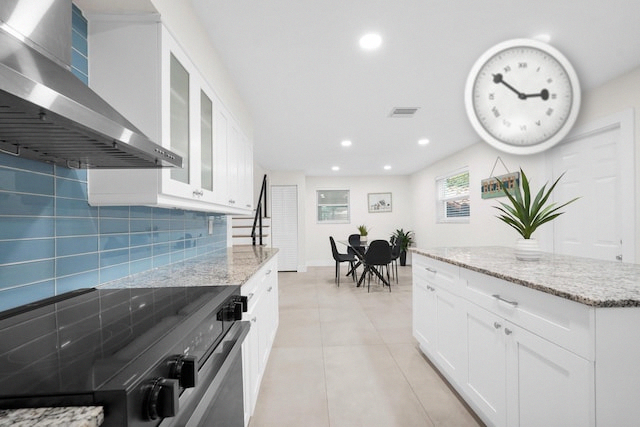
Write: 2:51
